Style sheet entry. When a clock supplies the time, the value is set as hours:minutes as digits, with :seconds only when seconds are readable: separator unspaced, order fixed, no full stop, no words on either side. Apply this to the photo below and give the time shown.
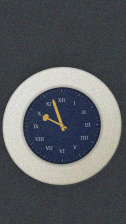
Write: 9:57
